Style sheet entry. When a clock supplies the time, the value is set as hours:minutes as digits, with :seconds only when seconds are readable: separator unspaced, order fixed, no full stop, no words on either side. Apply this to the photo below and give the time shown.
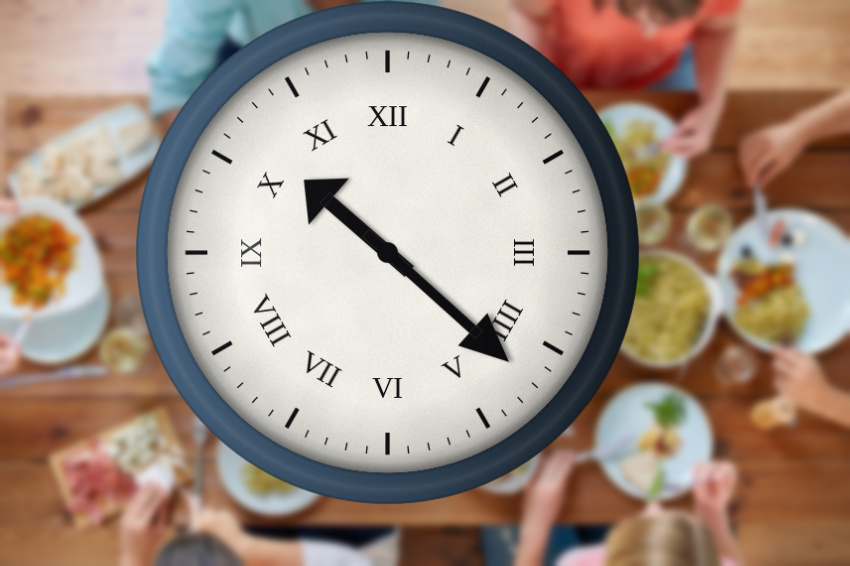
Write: 10:22
